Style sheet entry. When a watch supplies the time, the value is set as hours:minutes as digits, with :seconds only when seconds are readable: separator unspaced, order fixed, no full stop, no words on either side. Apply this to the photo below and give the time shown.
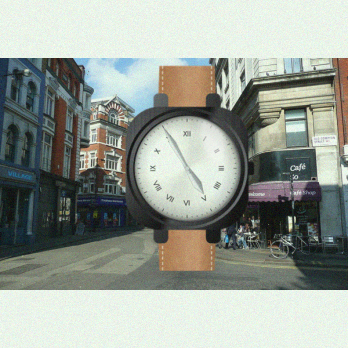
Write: 4:55
